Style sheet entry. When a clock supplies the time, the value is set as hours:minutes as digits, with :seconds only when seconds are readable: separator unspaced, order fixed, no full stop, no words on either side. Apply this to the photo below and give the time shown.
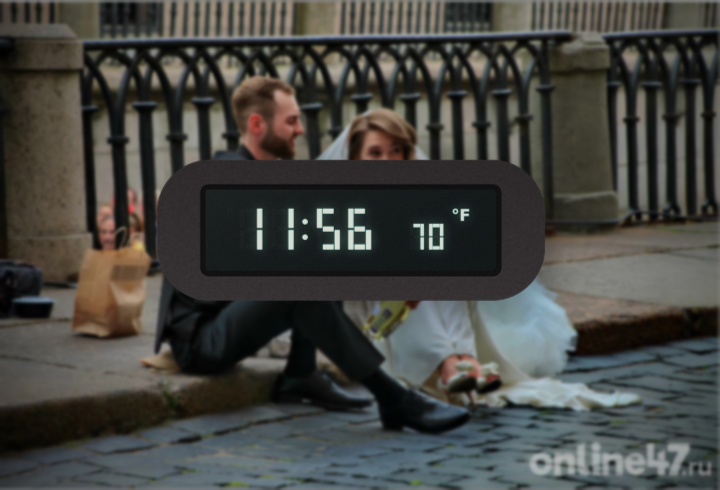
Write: 11:56
